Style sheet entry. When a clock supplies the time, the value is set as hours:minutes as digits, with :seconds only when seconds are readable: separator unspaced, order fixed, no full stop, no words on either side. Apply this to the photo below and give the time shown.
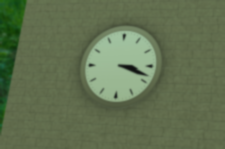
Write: 3:18
